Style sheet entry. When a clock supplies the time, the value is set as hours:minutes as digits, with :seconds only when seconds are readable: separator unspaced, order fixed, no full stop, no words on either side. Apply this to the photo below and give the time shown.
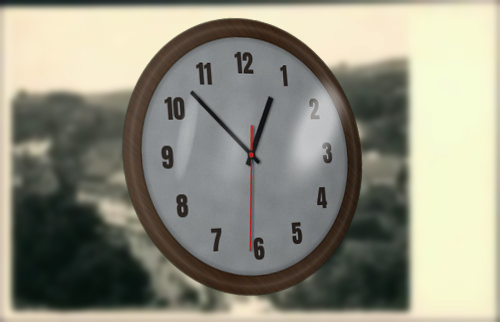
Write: 12:52:31
